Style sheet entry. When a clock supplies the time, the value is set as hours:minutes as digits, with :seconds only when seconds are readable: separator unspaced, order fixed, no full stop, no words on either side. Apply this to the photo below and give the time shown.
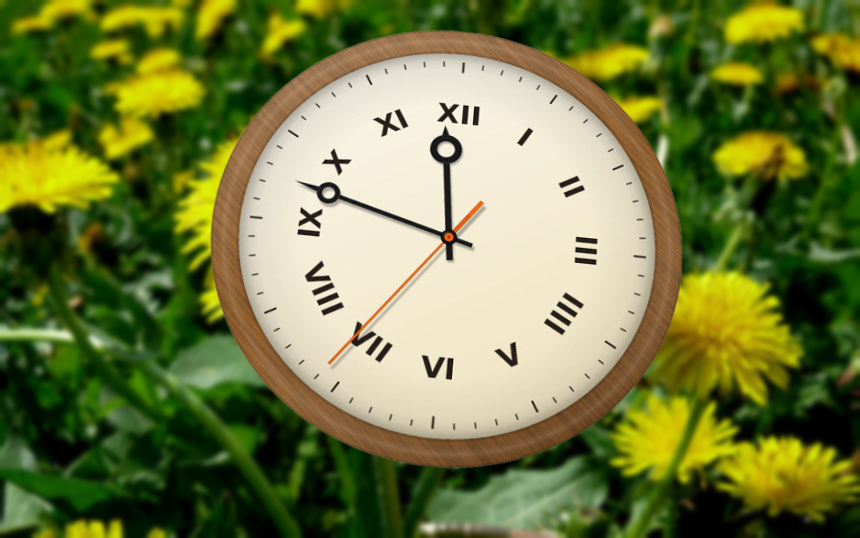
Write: 11:47:36
